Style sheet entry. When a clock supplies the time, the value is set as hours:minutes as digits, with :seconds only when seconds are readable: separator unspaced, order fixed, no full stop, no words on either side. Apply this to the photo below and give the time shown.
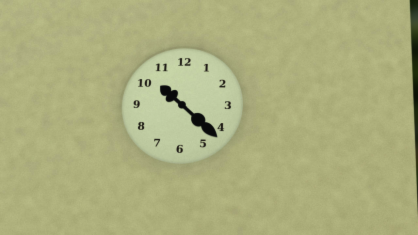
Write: 10:22
